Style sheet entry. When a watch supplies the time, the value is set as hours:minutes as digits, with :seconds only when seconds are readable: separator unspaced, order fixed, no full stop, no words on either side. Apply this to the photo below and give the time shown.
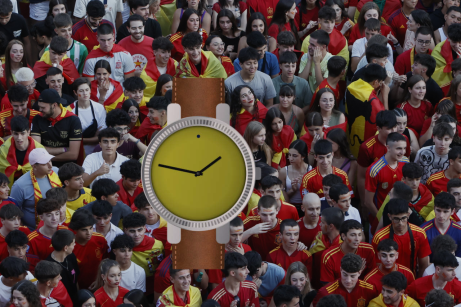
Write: 1:47
